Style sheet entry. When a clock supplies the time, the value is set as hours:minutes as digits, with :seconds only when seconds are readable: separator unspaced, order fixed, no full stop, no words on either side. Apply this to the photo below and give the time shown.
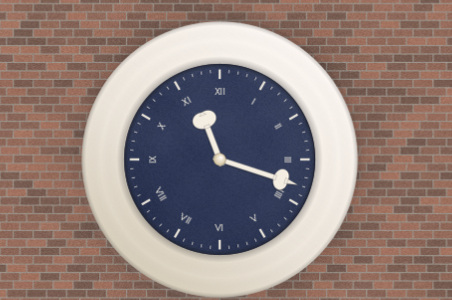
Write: 11:18
